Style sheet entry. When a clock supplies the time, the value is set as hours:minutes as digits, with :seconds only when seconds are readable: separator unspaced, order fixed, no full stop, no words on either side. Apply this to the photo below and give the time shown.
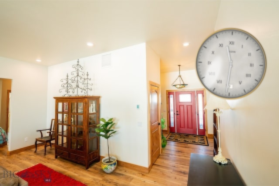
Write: 11:31
